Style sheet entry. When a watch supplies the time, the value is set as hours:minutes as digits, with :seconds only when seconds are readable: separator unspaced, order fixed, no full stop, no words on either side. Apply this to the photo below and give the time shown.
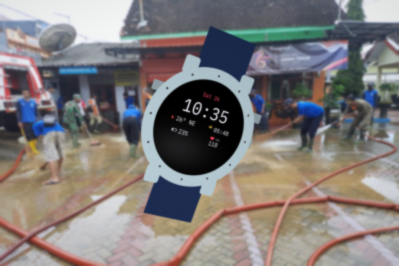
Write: 10:35
